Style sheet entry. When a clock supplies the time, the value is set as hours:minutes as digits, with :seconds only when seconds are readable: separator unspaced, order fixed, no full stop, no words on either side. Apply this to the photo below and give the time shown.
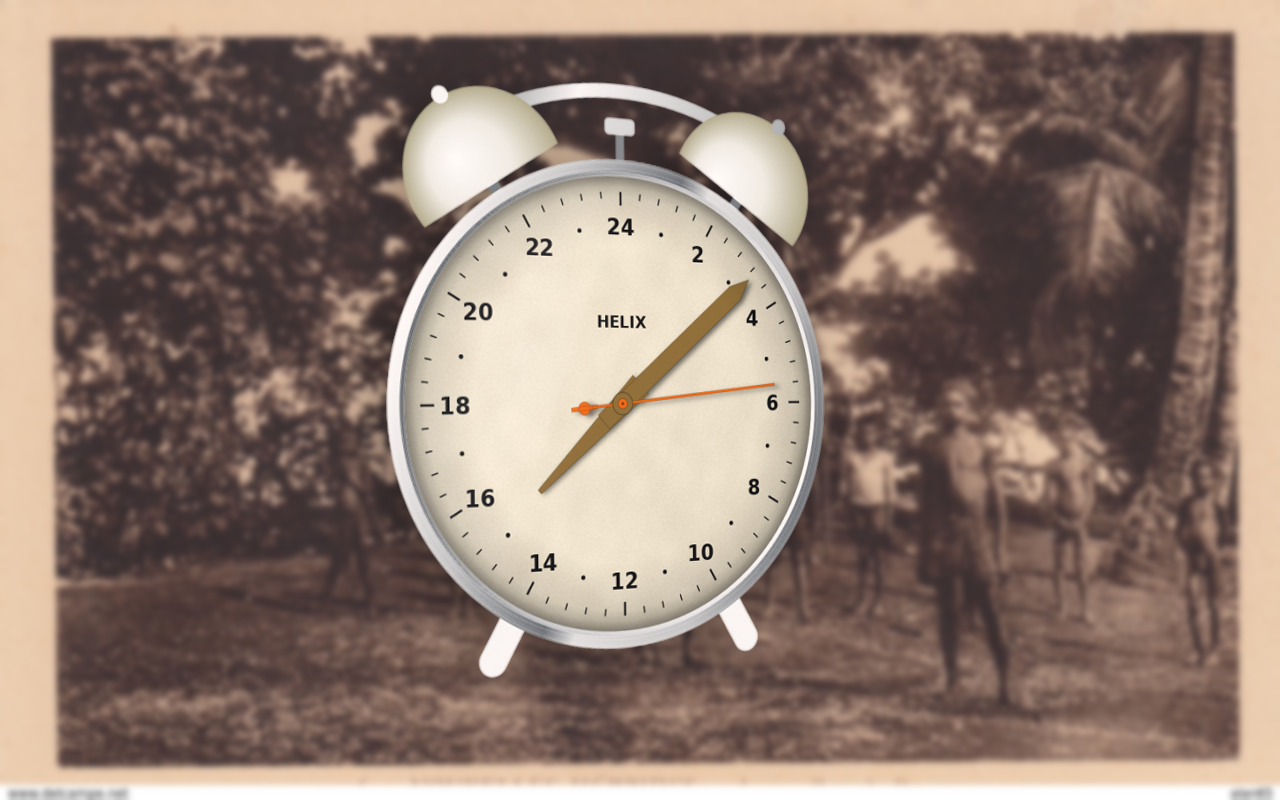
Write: 15:08:14
